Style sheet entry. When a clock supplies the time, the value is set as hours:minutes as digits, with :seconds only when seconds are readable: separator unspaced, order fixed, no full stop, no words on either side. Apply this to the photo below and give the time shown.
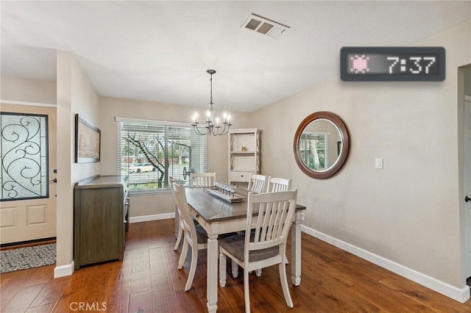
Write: 7:37
